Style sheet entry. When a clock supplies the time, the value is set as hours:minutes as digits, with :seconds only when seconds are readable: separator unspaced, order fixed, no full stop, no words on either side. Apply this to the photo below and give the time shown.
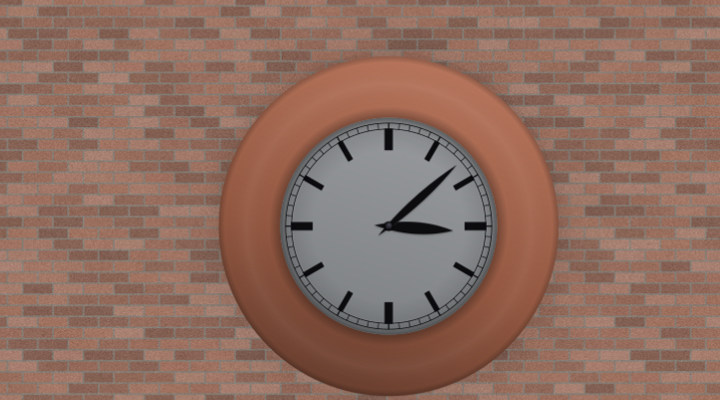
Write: 3:08
